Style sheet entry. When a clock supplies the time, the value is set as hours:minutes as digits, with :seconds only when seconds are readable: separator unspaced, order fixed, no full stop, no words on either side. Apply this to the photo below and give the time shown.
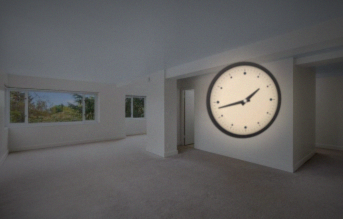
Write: 1:43
